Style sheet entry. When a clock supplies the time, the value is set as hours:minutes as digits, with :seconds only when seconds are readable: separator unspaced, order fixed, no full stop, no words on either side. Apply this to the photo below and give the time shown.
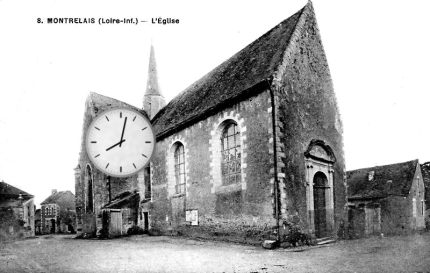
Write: 8:02
